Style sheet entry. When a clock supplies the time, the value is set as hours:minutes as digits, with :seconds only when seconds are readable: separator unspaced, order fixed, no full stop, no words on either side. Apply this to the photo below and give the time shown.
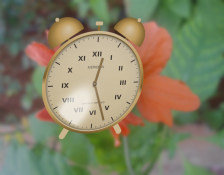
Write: 12:27
